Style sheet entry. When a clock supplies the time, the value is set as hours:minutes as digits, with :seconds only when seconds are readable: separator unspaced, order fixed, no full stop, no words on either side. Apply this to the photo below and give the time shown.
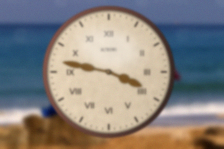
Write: 3:47
